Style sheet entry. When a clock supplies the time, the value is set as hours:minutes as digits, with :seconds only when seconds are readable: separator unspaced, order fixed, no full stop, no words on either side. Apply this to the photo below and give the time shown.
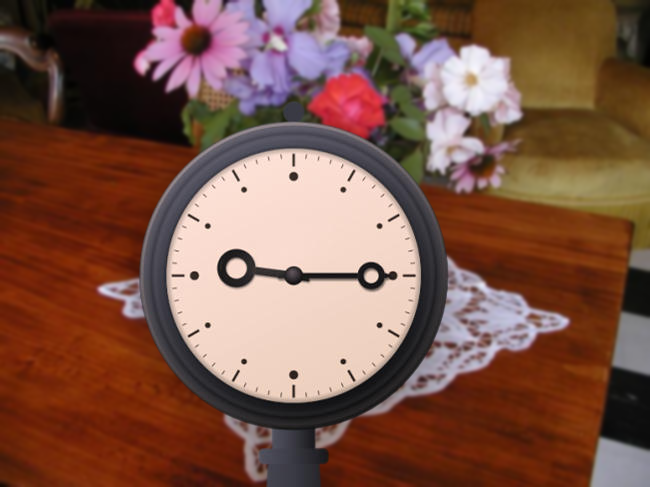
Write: 9:15
